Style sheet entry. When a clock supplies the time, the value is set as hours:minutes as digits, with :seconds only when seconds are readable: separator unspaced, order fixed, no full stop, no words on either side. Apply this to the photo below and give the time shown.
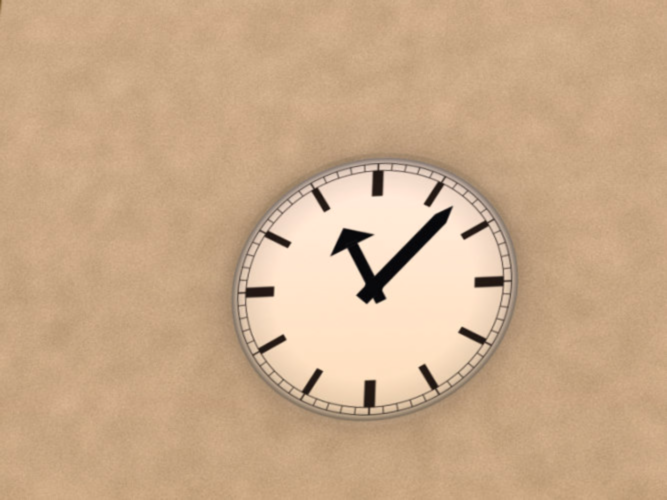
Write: 11:07
